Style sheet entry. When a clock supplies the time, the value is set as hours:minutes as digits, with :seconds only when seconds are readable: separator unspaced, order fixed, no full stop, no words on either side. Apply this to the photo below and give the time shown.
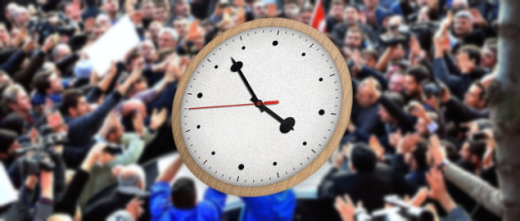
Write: 3:52:43
